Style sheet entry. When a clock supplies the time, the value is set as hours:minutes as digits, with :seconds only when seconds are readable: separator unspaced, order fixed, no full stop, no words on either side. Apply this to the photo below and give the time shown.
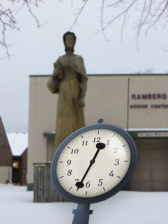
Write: 12:33
